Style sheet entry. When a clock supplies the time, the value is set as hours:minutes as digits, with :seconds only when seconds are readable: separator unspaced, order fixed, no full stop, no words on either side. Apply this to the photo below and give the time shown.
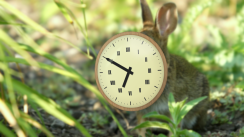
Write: 6:50
